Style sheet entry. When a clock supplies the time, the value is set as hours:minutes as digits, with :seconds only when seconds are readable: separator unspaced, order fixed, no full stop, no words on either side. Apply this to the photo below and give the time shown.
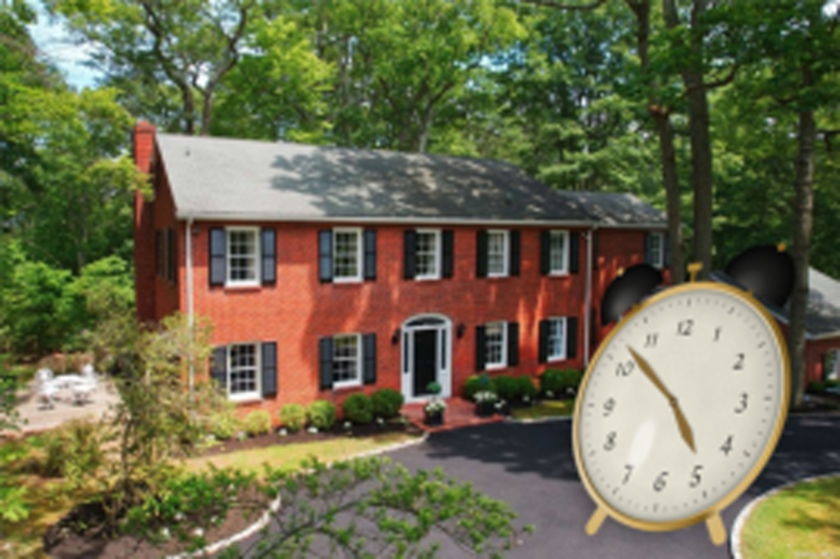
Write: 4:52
